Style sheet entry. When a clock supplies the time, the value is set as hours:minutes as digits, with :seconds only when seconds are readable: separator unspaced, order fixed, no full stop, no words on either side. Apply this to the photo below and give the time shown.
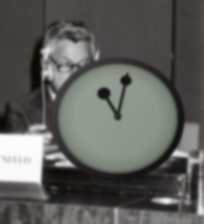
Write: 11:02
